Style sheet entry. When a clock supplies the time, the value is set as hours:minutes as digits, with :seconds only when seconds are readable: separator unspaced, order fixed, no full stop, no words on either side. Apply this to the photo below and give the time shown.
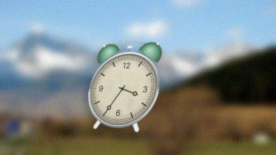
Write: 3:35
